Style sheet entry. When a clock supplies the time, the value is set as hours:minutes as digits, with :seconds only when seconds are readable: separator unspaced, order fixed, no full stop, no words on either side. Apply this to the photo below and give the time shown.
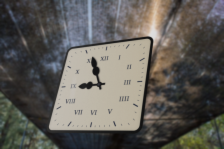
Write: 8:56
